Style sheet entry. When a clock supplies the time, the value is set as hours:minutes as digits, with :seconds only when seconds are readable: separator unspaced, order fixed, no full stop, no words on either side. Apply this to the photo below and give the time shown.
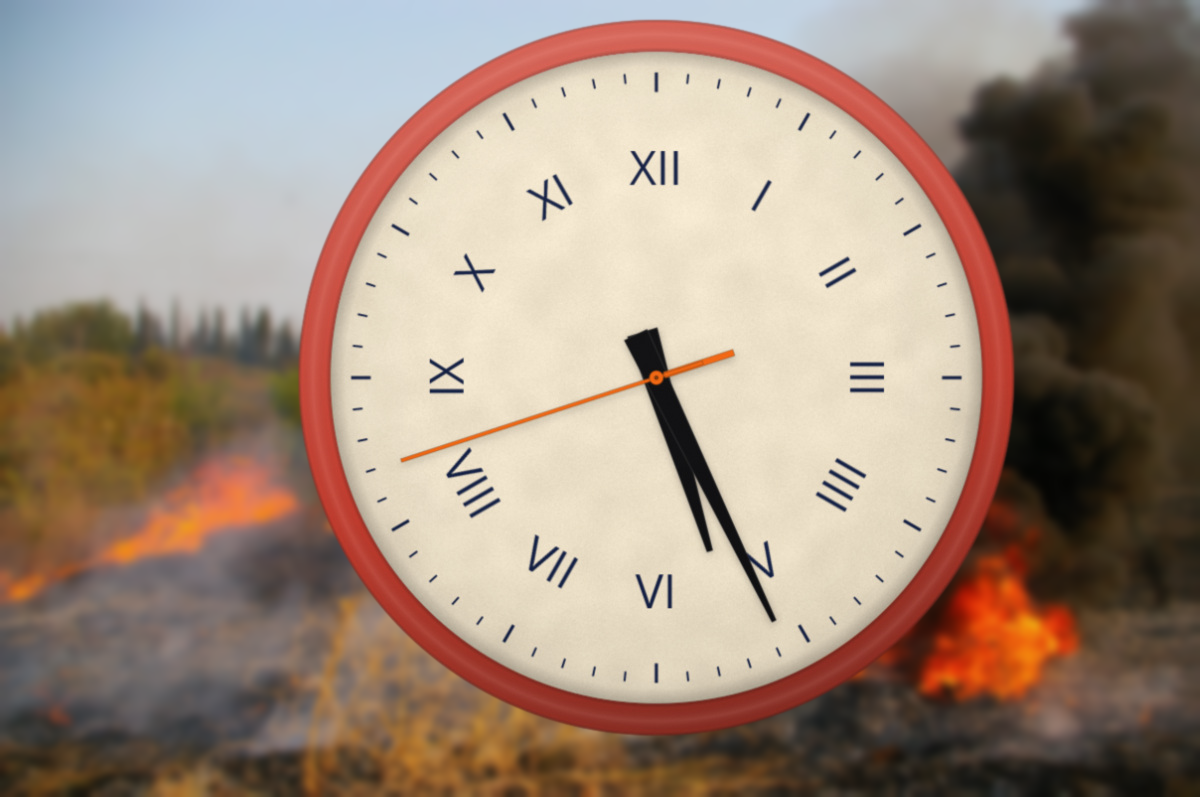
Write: 5:25:42
